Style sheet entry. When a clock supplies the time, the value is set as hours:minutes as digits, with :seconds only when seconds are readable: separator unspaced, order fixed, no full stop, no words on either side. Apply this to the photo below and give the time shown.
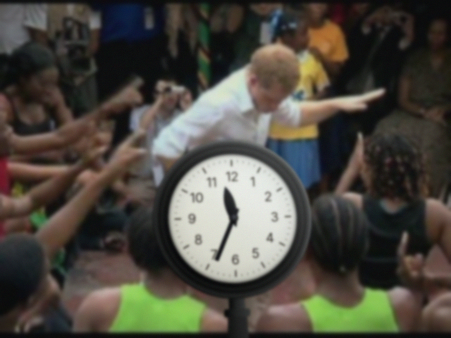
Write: 11:34
